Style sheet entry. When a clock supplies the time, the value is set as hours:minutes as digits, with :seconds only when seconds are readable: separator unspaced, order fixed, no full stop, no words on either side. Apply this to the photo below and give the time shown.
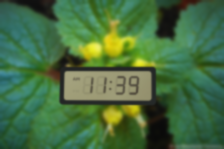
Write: 11:39
